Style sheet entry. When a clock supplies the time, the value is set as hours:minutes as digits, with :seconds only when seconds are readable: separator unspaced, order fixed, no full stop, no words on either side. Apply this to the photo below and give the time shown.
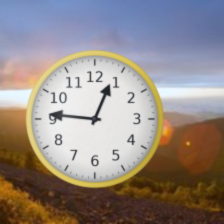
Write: 12:46
